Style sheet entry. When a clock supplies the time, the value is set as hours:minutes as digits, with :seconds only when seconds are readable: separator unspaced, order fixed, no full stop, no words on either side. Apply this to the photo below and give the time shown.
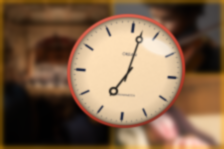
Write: 7:02
